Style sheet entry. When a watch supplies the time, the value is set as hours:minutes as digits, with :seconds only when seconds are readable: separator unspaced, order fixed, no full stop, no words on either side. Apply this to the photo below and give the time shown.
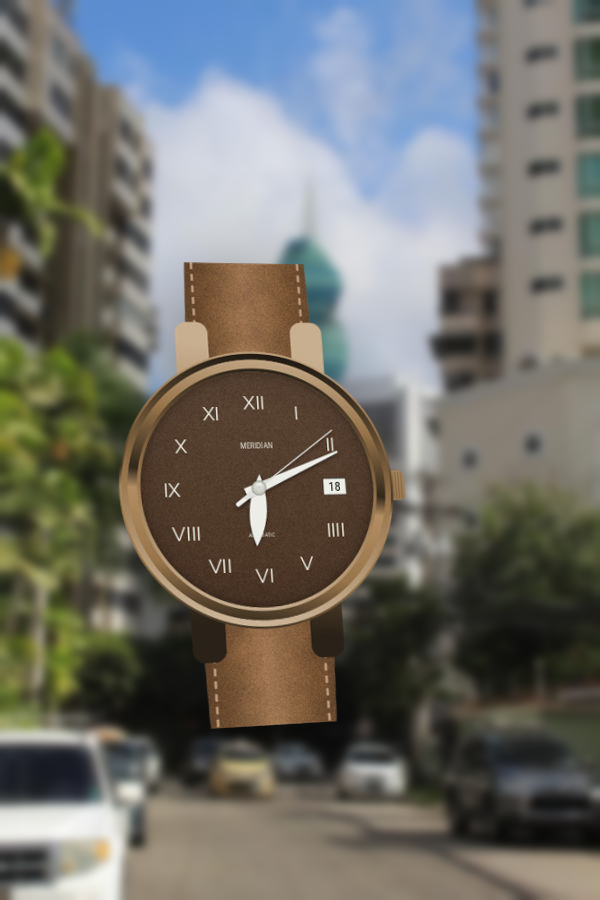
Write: 6:11:09
